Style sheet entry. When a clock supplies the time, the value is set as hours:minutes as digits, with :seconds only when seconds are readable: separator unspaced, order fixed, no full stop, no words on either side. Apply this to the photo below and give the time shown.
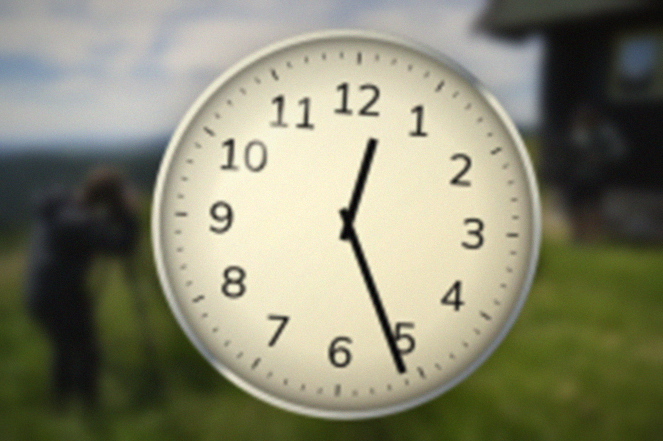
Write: 12:26
